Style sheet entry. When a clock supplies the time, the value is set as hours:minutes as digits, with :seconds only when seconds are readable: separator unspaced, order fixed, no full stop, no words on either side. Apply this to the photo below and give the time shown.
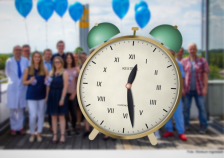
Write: 12:28
